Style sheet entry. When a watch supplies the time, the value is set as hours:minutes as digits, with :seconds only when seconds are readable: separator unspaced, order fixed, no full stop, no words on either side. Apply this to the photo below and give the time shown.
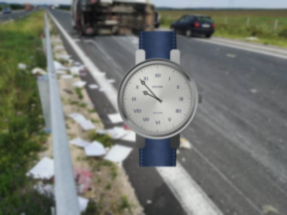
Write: 9:53
